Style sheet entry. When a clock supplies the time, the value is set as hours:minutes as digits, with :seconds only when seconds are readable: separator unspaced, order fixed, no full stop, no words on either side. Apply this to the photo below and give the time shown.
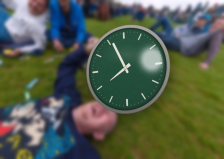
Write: 7:56
